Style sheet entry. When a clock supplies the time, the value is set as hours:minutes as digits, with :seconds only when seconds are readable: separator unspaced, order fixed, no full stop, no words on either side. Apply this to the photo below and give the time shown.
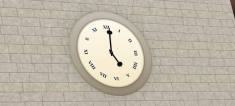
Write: 5:01
